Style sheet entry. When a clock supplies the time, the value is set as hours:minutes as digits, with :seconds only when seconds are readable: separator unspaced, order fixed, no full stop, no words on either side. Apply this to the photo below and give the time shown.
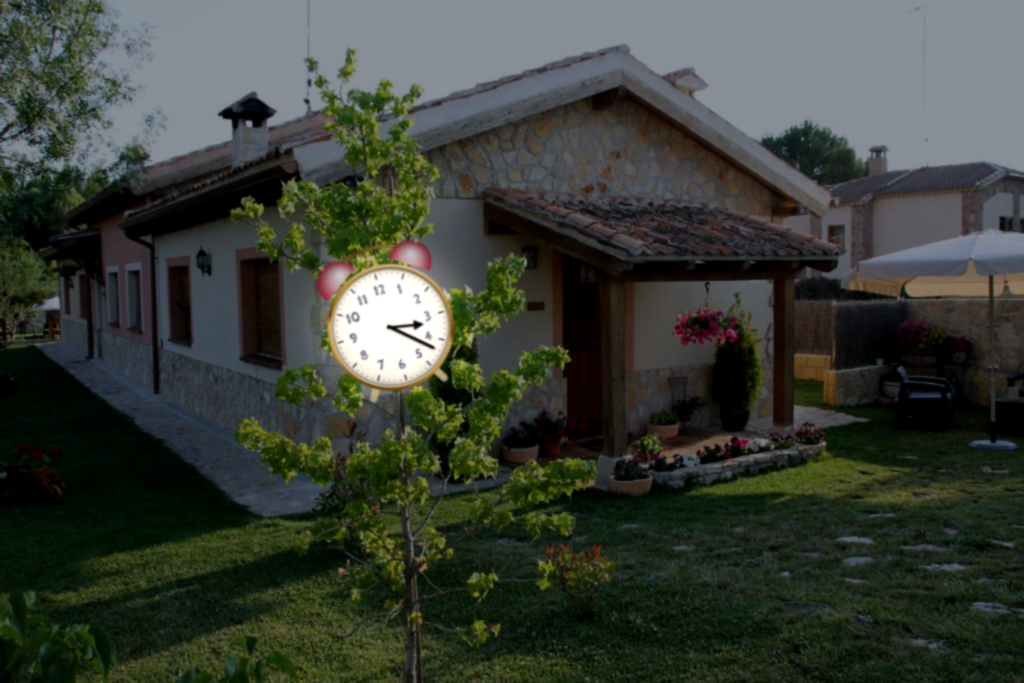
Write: 3:22
